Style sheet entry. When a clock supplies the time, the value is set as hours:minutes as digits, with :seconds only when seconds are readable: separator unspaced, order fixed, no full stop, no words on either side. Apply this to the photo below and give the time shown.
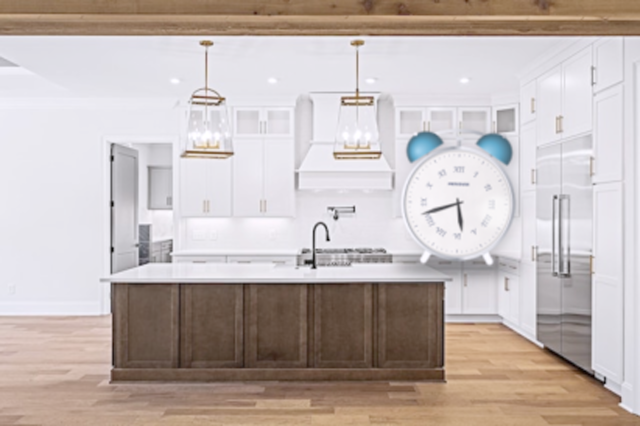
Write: 5:42
